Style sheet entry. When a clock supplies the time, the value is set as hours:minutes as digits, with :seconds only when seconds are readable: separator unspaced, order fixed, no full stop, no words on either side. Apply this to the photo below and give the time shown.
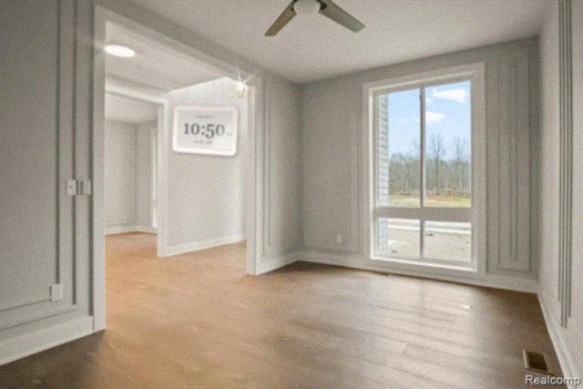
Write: 10:50
